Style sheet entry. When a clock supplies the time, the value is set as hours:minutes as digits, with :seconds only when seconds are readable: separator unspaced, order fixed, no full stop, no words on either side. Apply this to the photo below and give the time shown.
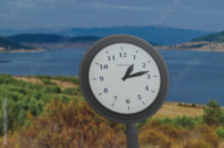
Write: 1:13
